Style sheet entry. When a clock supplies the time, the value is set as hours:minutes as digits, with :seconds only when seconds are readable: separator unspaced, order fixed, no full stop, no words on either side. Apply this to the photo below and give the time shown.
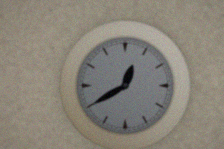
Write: 12:40
